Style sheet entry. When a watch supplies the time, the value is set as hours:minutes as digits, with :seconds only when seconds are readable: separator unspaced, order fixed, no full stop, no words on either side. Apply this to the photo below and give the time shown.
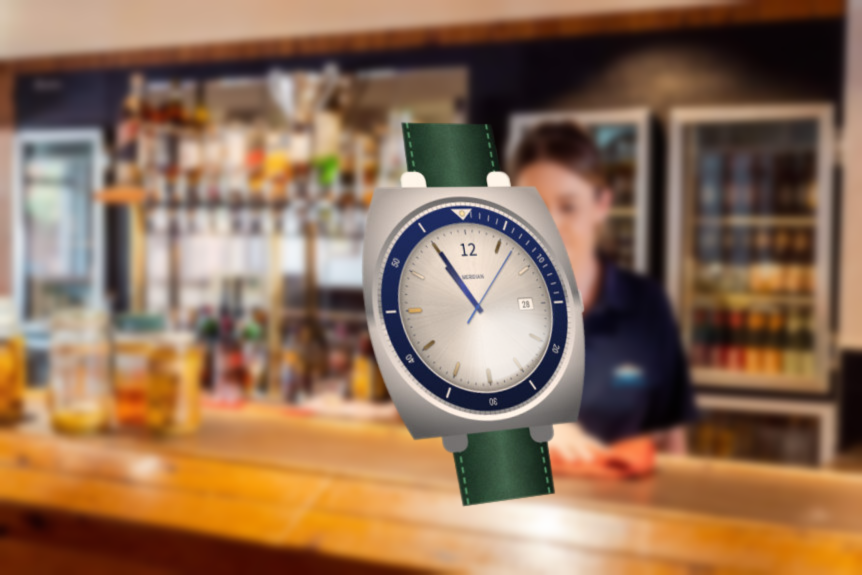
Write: 10:55:07
